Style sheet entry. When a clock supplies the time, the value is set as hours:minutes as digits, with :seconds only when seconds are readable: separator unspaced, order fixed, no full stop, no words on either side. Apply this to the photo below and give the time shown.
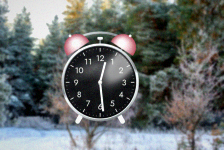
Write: 12:29
